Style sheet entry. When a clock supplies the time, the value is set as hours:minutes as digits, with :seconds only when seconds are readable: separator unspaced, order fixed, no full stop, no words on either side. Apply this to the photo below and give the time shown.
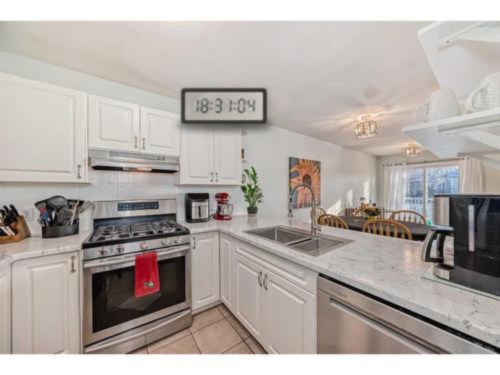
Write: 18:31:04
